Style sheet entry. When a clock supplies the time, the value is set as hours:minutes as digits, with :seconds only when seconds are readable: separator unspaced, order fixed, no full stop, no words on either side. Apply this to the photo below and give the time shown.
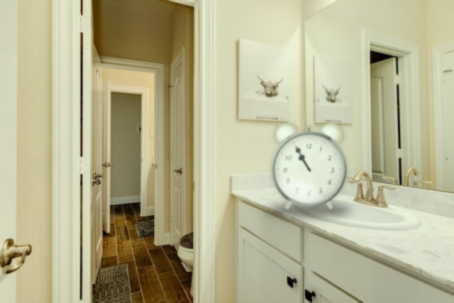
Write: 10:55
